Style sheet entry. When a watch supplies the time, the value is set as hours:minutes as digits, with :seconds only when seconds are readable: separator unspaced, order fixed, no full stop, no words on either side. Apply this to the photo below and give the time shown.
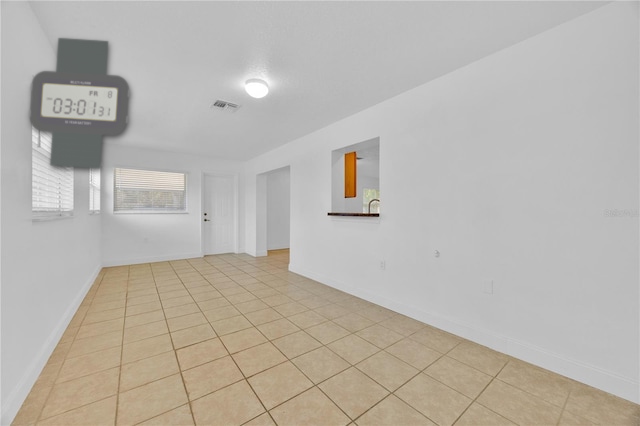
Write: 3:01:31
